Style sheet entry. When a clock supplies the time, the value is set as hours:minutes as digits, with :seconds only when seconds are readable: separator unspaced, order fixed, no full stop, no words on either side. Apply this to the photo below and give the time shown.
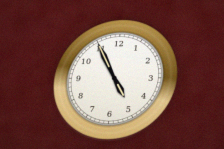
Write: 4:55
